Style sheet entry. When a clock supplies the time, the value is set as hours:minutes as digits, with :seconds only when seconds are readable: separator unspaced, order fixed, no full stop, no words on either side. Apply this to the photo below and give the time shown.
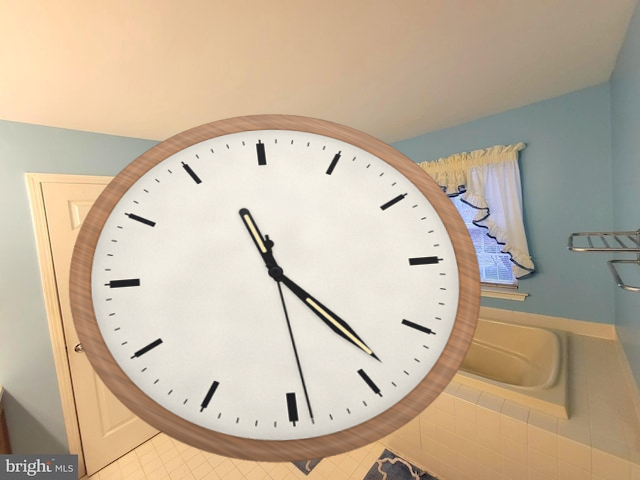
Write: 11:23:29
